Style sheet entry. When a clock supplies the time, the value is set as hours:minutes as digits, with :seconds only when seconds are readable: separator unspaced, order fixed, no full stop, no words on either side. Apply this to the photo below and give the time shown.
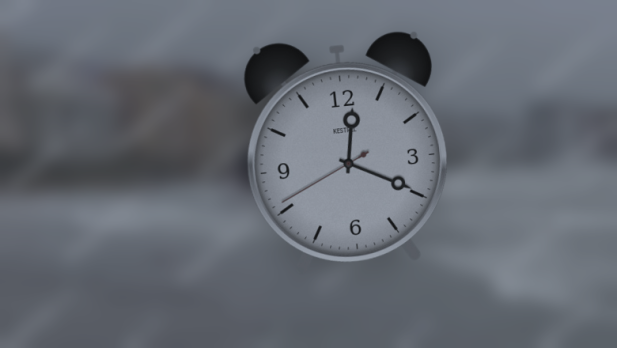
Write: 12:19:41
